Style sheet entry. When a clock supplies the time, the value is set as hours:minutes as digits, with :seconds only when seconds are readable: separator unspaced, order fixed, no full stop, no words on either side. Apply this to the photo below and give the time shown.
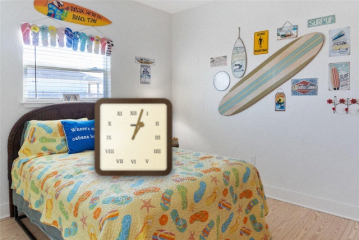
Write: 1:03
